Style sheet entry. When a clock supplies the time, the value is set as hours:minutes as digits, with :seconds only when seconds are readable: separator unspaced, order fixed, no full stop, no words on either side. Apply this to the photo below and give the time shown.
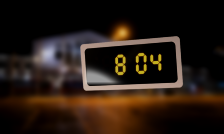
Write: 8:04
